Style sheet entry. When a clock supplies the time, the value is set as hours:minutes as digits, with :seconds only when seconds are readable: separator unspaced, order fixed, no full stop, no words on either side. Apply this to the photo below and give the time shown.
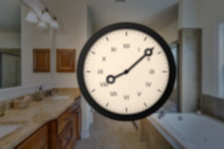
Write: 8:08
